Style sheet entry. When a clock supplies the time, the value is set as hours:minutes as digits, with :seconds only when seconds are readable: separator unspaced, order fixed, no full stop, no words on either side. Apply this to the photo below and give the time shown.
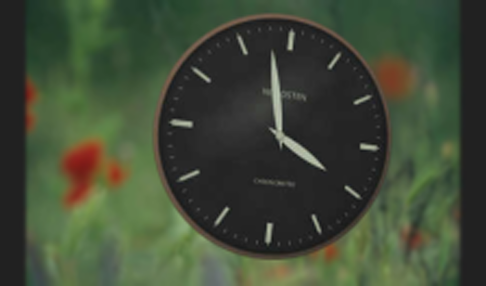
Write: 3:58
